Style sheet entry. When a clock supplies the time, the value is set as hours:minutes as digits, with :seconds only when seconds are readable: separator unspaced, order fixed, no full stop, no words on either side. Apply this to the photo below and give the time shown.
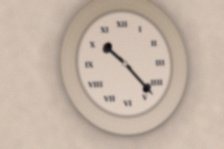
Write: 10:23
